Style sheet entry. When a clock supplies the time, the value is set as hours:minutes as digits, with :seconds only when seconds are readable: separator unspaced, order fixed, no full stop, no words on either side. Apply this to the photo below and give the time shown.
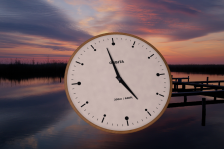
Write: 4:58
